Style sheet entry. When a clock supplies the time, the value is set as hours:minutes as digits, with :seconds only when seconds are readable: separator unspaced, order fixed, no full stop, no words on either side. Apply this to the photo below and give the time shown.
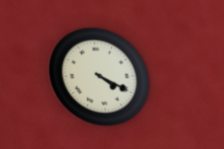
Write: 4:20
